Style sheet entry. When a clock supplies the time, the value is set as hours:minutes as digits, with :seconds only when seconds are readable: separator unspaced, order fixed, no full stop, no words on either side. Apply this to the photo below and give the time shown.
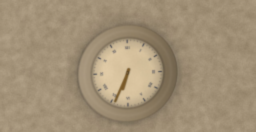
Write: 6:34
